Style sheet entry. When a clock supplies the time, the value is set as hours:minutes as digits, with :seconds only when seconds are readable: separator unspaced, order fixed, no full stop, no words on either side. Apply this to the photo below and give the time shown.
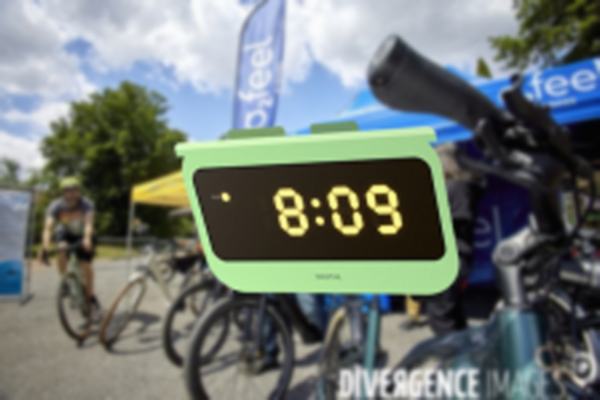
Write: 8:09
